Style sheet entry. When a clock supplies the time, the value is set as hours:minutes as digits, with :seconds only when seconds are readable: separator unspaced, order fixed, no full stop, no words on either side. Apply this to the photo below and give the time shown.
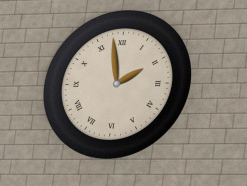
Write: 1:58
